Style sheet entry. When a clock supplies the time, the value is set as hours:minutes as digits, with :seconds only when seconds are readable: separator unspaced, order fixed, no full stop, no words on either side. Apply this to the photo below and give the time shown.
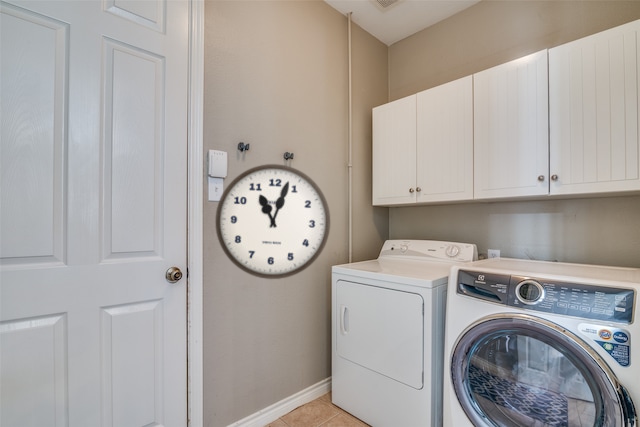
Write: 11:03
